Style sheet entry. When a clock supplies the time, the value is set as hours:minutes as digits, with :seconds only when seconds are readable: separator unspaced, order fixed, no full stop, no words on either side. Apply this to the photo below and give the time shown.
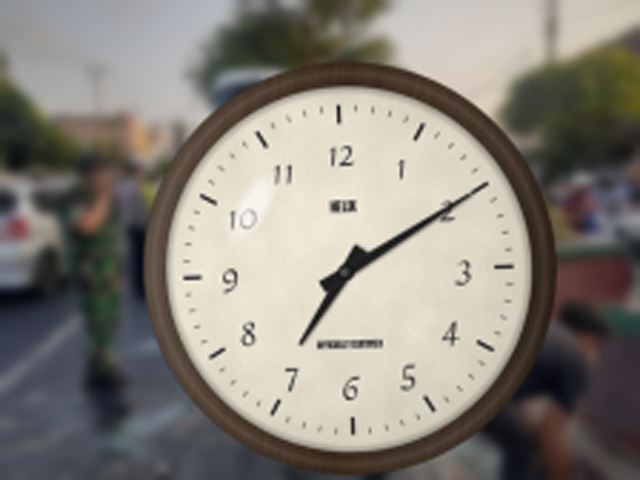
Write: 7:10
